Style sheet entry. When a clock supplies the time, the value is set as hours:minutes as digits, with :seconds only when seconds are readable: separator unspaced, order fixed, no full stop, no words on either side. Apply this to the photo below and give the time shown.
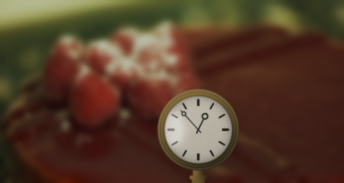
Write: 12:53
